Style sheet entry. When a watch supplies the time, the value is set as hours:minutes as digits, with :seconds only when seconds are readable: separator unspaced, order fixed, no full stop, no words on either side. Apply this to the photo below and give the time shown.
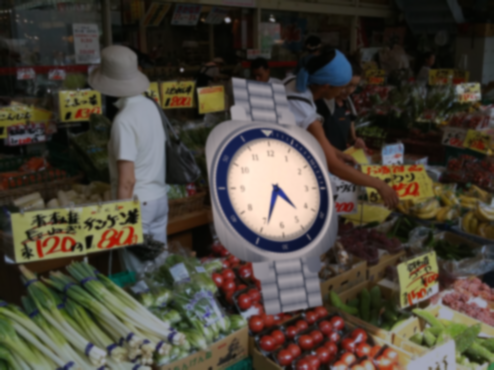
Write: 4:34
